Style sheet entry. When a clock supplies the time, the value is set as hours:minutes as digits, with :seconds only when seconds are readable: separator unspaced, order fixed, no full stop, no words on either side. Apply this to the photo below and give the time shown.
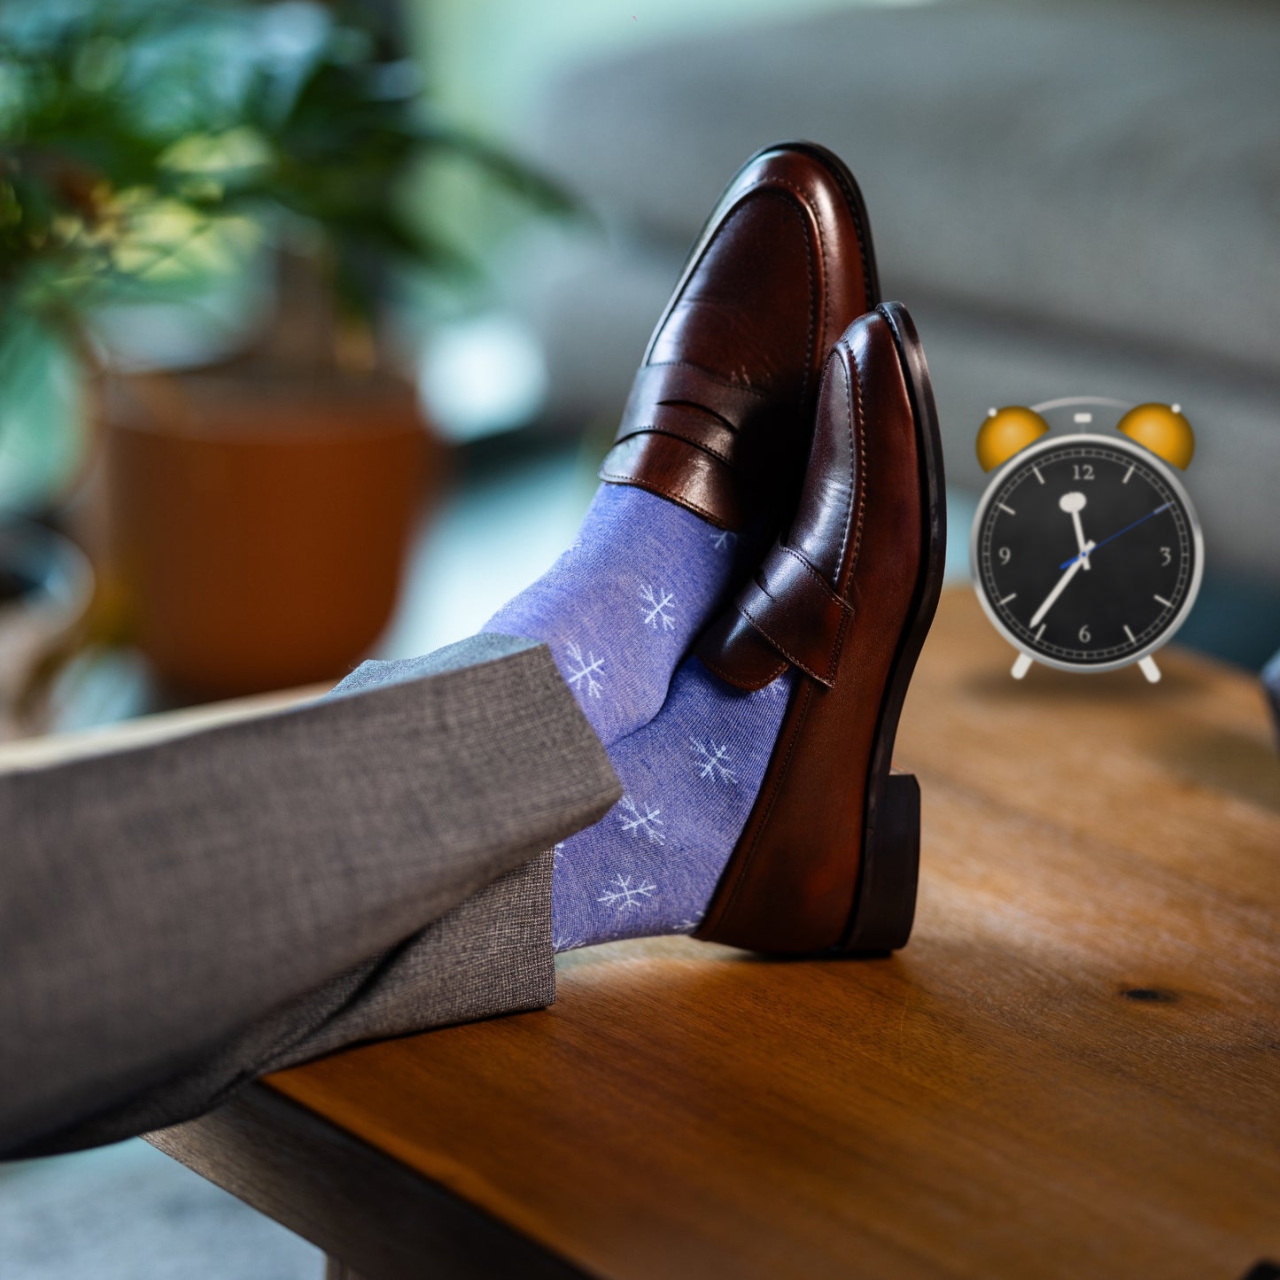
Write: 11:36:10
